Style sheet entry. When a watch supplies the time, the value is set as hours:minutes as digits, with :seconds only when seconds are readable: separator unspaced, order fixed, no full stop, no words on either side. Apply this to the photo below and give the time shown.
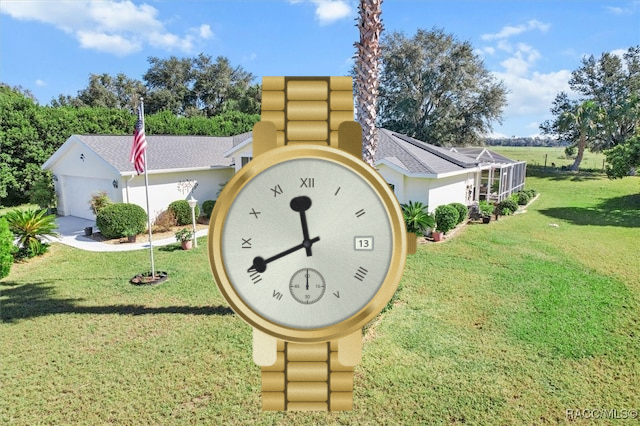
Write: 11:41
